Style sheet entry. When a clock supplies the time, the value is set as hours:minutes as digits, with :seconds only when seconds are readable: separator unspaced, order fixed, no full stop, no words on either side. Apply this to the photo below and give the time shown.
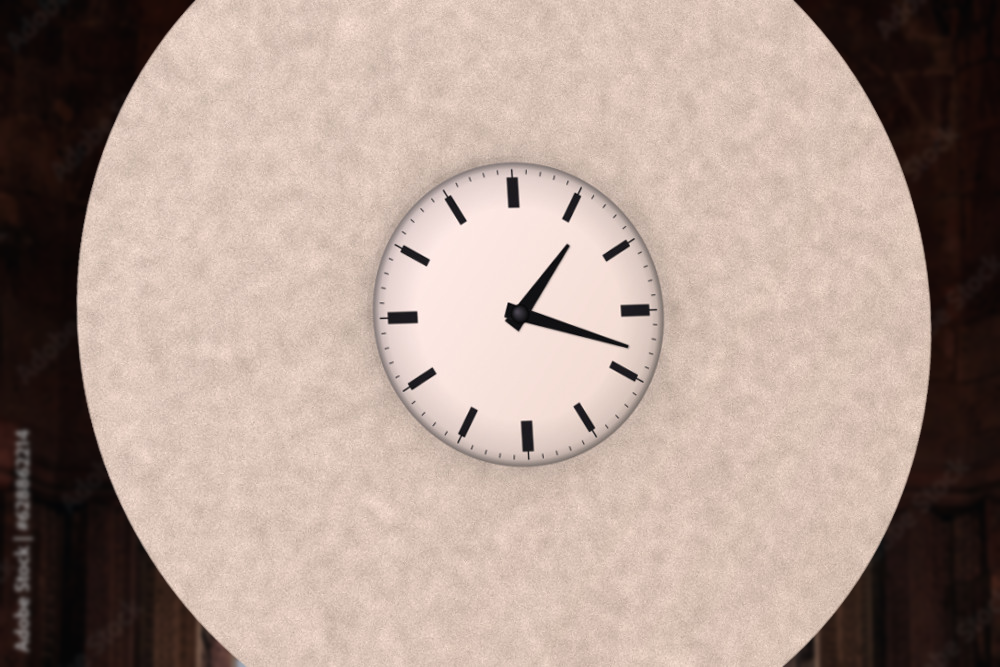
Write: 1:18
